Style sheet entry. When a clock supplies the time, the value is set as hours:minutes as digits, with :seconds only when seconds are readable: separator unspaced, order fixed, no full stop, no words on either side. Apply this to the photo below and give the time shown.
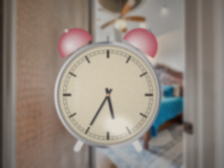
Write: 5:35
